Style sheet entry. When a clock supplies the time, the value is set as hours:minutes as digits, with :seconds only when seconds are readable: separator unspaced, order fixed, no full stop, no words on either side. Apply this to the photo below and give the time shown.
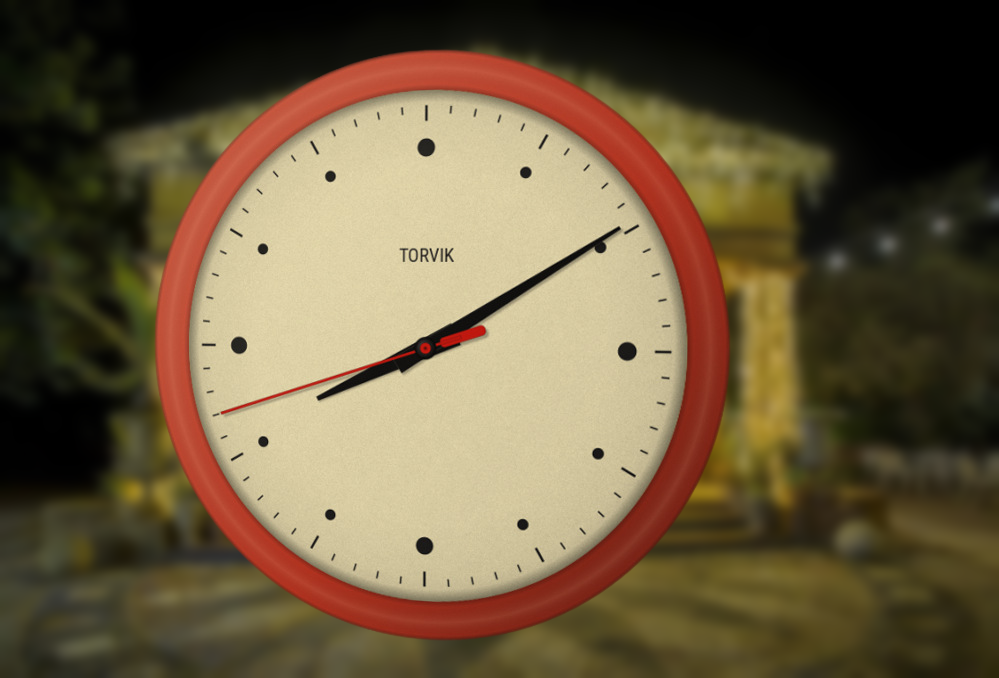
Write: 8:09:42
